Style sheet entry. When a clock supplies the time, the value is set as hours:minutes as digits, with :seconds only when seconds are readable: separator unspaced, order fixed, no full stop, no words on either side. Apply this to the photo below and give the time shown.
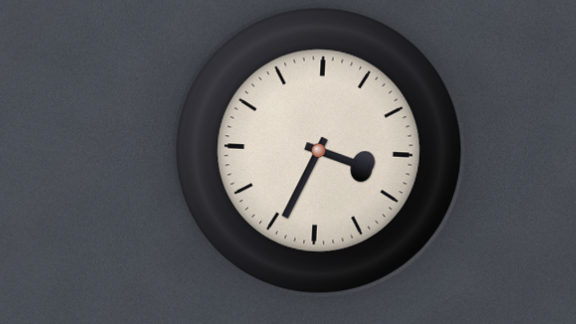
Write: 3:34
